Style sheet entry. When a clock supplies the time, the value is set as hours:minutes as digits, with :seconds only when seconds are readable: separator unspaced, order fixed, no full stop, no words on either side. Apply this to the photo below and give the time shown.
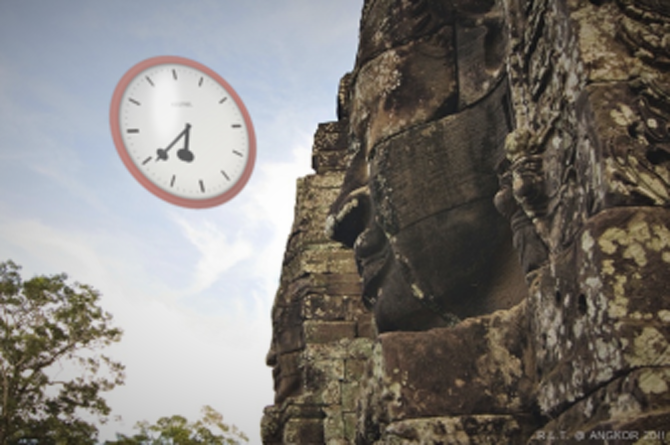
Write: 6:39
